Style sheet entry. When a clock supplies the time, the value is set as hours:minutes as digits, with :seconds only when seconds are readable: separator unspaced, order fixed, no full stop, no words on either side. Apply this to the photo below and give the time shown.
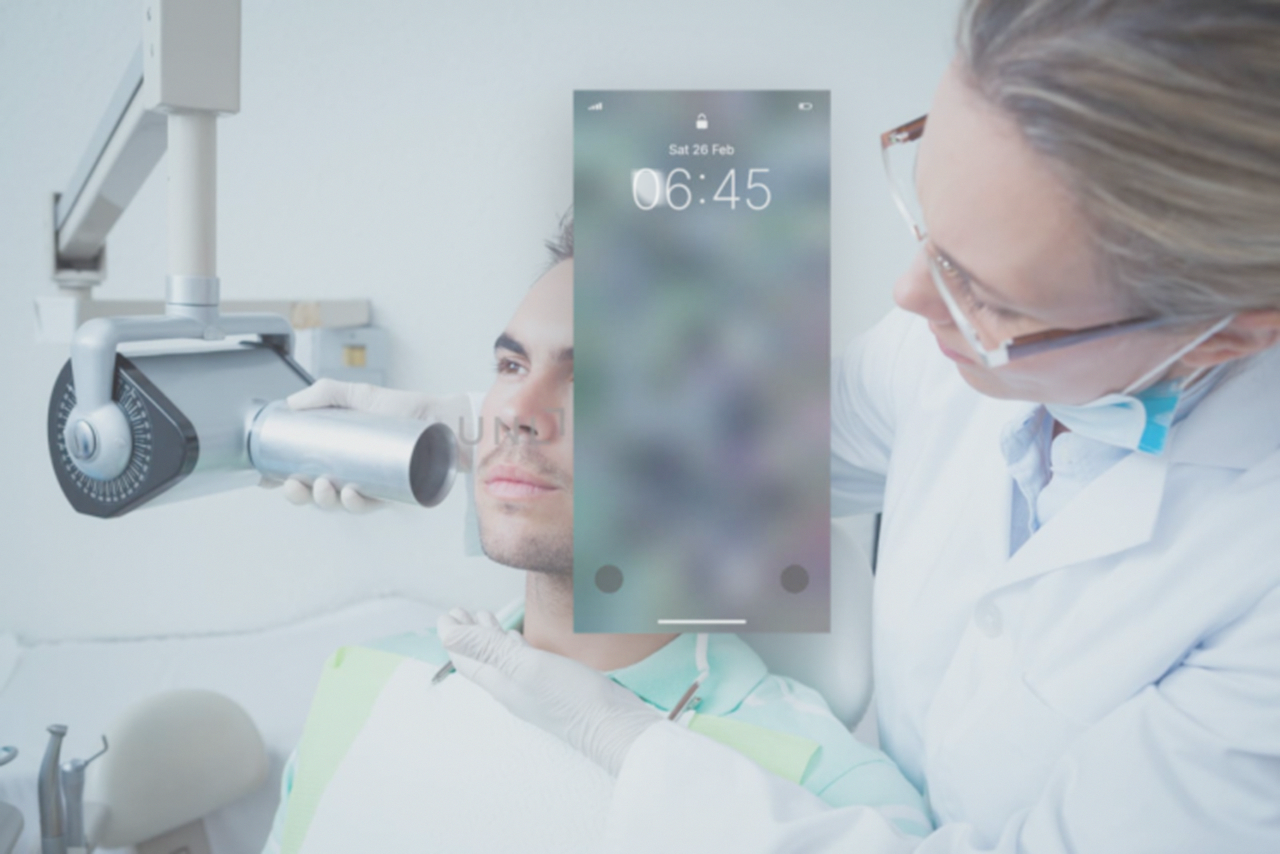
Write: 6:45
